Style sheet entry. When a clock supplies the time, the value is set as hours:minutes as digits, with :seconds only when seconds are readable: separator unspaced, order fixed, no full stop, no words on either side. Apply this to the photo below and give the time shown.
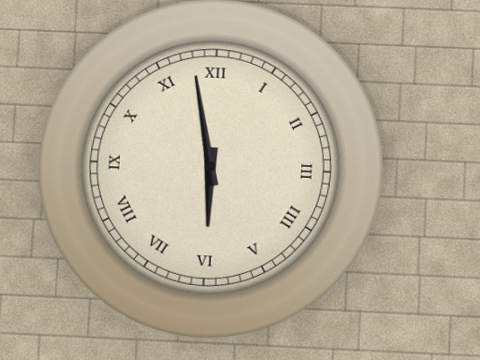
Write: 5:58
